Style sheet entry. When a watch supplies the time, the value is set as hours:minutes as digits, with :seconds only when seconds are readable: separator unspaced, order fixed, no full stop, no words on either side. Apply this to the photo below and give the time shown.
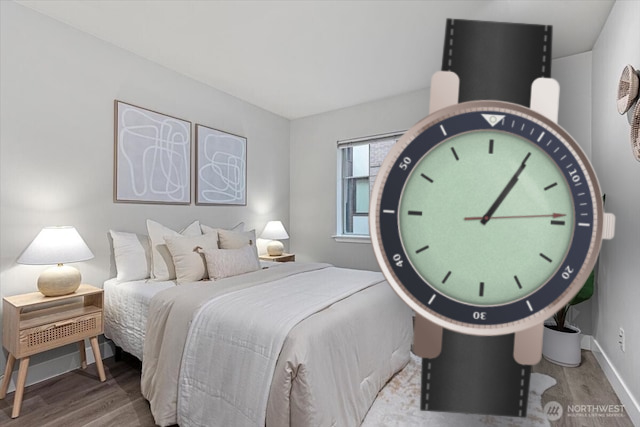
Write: 1:05:14
